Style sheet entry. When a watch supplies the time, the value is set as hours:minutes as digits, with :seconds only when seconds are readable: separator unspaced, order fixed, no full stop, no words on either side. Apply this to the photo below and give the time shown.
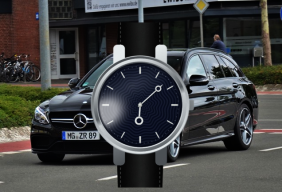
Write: 6:08
